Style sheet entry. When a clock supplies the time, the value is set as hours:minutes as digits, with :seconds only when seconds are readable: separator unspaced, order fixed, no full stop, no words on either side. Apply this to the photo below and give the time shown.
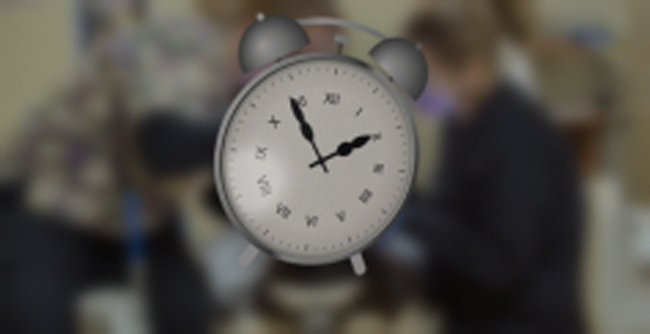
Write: 1:54
